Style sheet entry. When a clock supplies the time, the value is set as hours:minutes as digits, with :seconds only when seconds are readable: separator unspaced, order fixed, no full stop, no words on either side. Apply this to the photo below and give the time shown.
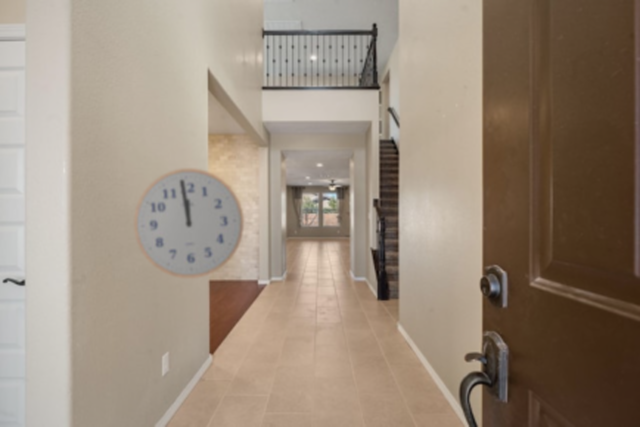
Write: 11:59
